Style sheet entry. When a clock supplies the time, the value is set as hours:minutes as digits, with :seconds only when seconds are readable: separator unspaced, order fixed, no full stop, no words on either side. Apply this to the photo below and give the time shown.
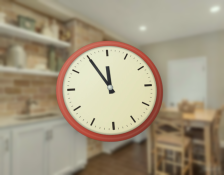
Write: 11:55
